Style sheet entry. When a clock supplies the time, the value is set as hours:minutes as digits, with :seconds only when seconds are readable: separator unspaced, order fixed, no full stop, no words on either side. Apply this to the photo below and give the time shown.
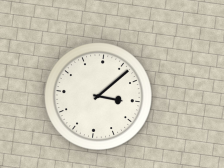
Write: 3:07
